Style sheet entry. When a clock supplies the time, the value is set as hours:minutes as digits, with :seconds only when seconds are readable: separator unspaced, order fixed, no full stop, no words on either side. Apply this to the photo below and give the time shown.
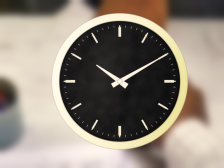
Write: 10:10
